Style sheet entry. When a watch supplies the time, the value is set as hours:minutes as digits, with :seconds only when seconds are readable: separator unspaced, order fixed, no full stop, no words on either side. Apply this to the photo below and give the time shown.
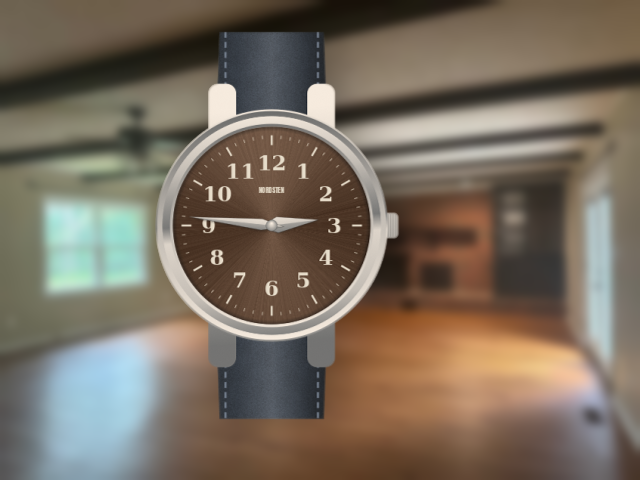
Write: 2:46
